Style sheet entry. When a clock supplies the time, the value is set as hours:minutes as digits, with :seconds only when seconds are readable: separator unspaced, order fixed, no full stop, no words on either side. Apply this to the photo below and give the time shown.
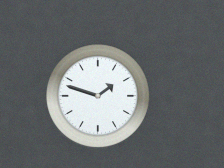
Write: 1:48
